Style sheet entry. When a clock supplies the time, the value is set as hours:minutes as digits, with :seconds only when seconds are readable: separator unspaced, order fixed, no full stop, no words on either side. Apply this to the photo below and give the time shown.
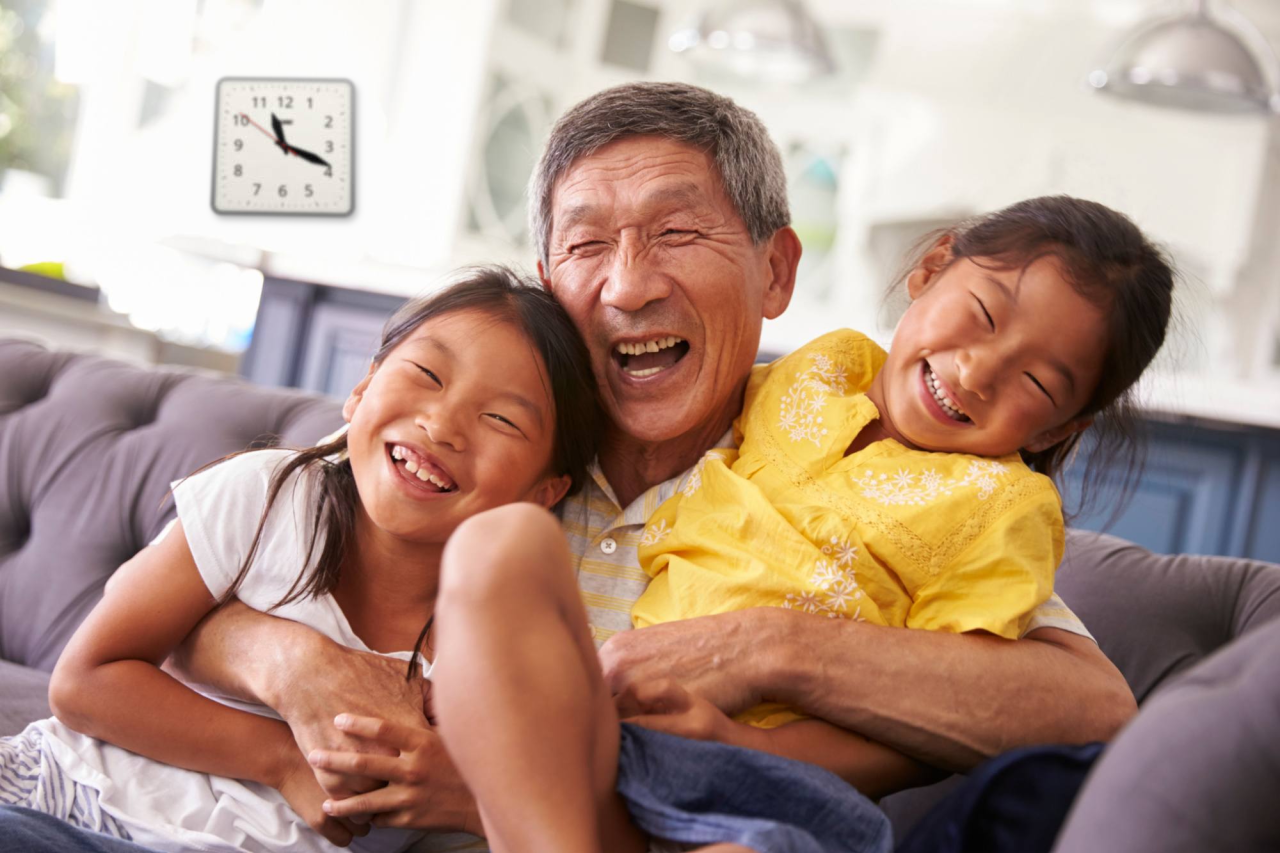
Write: 11:18:51
